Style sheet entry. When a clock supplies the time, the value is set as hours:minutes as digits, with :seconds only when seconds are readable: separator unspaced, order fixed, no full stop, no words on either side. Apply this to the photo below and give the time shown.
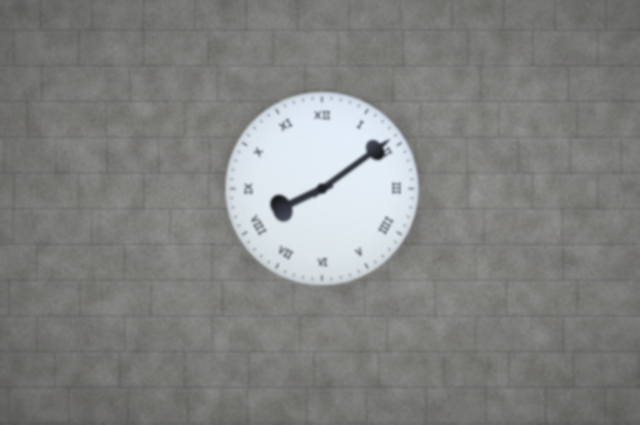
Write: 8:09
